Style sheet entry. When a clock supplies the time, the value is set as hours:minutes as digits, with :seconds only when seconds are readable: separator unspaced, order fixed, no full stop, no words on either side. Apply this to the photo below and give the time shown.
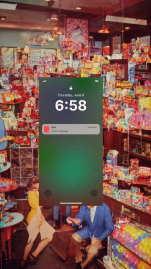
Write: 6:58
